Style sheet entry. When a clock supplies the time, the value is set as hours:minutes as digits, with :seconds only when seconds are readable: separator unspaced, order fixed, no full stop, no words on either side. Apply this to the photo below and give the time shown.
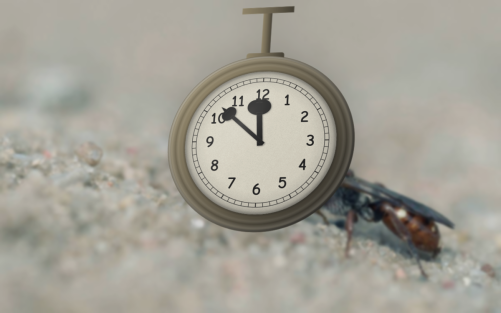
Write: 11:52
